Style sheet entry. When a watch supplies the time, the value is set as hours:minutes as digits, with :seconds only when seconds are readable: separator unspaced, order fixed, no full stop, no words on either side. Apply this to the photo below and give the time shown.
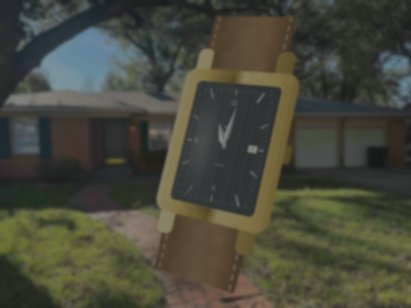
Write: 11:01
